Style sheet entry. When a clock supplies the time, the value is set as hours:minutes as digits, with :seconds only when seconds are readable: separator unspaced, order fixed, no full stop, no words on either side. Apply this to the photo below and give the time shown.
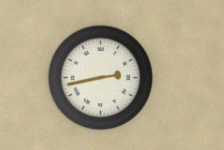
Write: 2:43
